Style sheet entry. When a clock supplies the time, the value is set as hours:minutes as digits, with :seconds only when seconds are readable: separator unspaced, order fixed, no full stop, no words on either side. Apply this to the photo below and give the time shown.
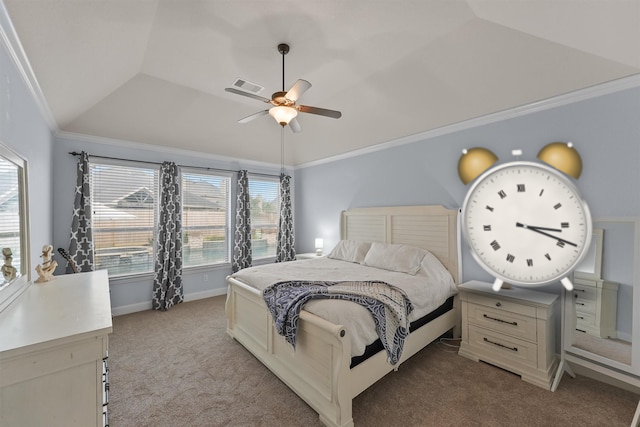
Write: 3:19
